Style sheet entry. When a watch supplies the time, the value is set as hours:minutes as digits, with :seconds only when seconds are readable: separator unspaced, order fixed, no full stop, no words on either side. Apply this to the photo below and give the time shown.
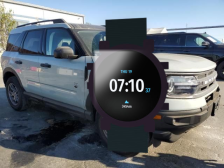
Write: 7:10
